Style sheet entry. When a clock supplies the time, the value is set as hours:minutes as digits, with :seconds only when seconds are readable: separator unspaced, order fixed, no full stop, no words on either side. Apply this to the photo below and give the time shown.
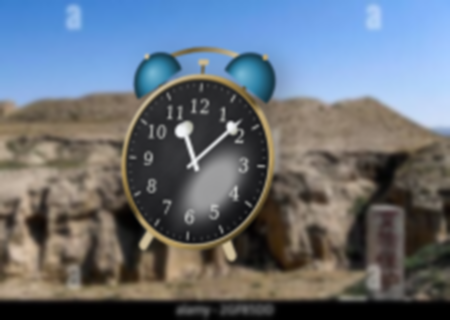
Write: 11:08
